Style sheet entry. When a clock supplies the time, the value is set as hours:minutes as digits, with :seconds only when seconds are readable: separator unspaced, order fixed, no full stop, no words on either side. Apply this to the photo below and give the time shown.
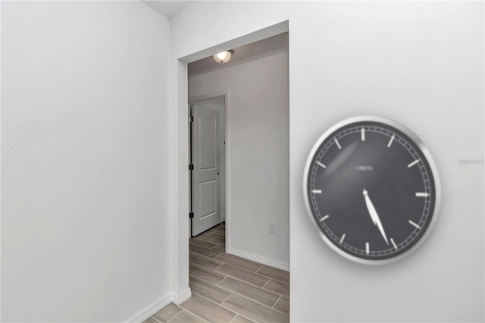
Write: 5:26
